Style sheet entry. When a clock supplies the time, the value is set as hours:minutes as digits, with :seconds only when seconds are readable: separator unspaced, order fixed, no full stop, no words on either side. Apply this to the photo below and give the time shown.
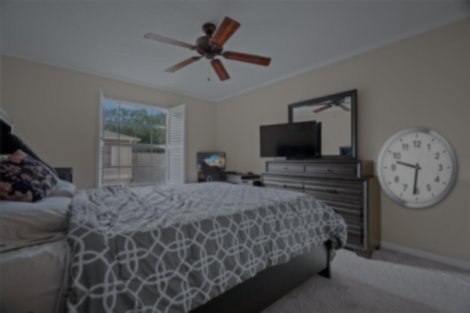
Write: 9:31
